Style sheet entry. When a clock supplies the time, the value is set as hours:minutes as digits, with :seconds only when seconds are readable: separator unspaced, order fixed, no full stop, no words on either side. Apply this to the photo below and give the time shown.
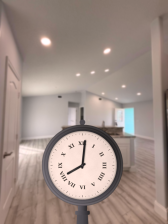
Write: 8:01
